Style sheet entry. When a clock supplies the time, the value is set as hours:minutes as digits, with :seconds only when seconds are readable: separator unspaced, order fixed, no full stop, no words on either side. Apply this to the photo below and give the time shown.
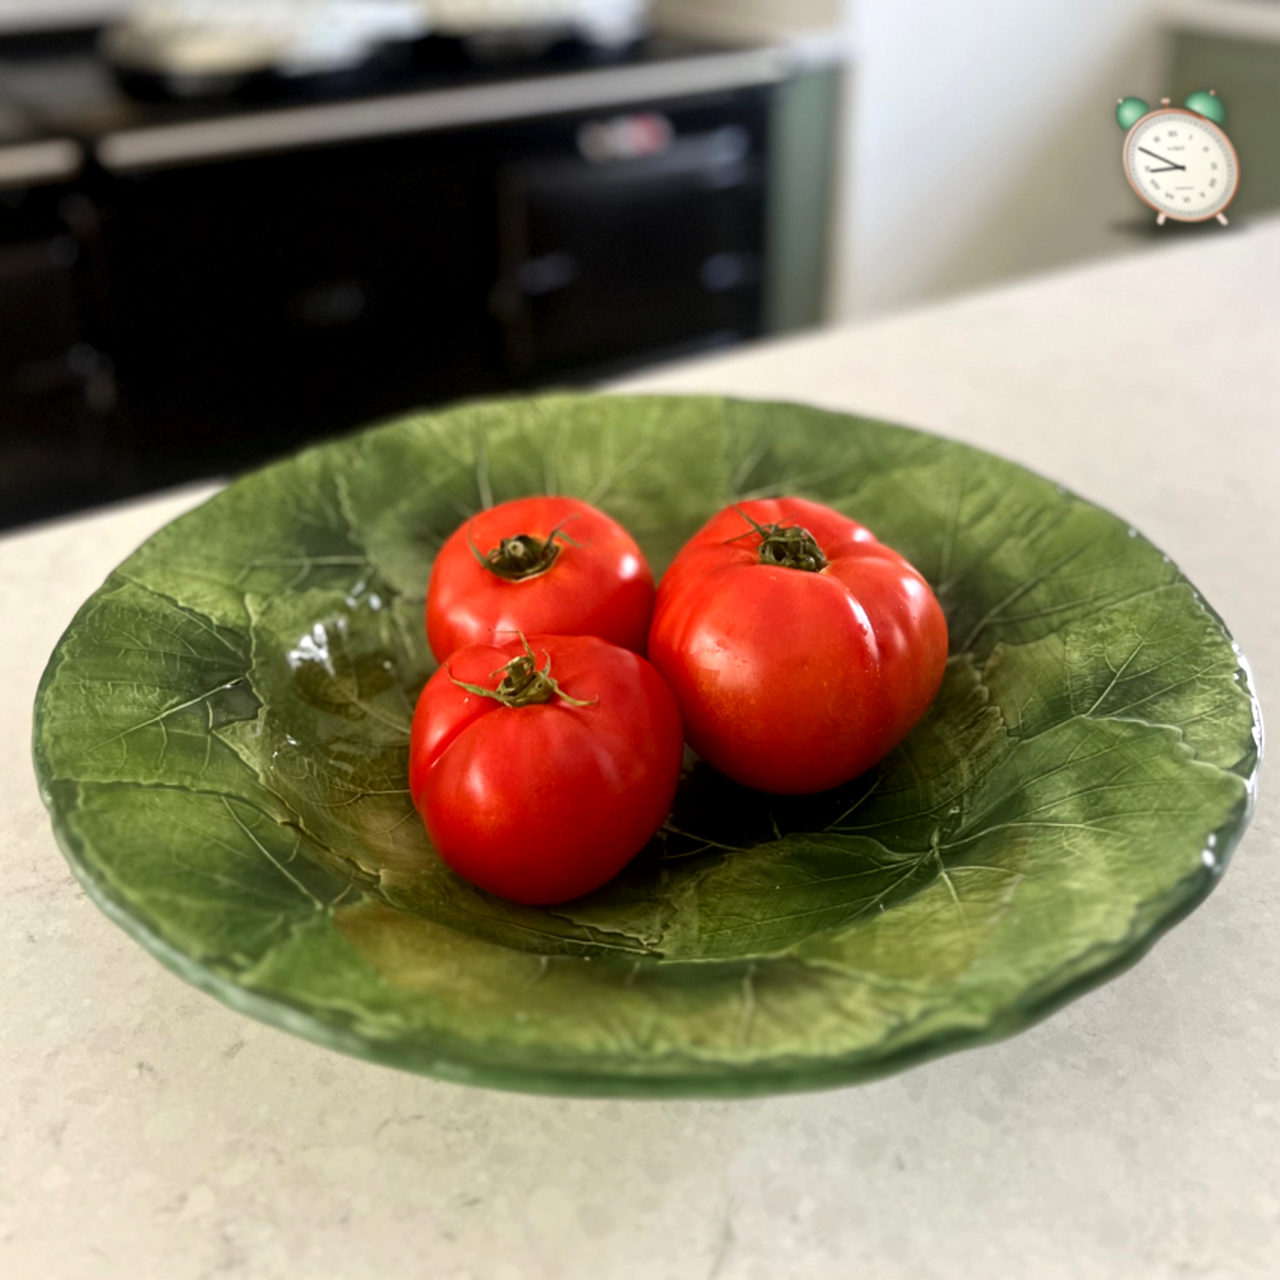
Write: 8:50
